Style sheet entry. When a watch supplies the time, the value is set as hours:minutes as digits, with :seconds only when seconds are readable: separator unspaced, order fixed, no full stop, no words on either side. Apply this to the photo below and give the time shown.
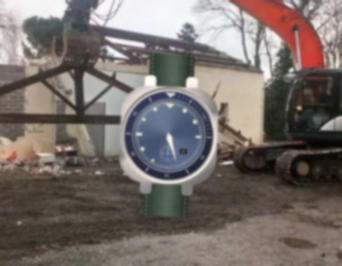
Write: 5:27
